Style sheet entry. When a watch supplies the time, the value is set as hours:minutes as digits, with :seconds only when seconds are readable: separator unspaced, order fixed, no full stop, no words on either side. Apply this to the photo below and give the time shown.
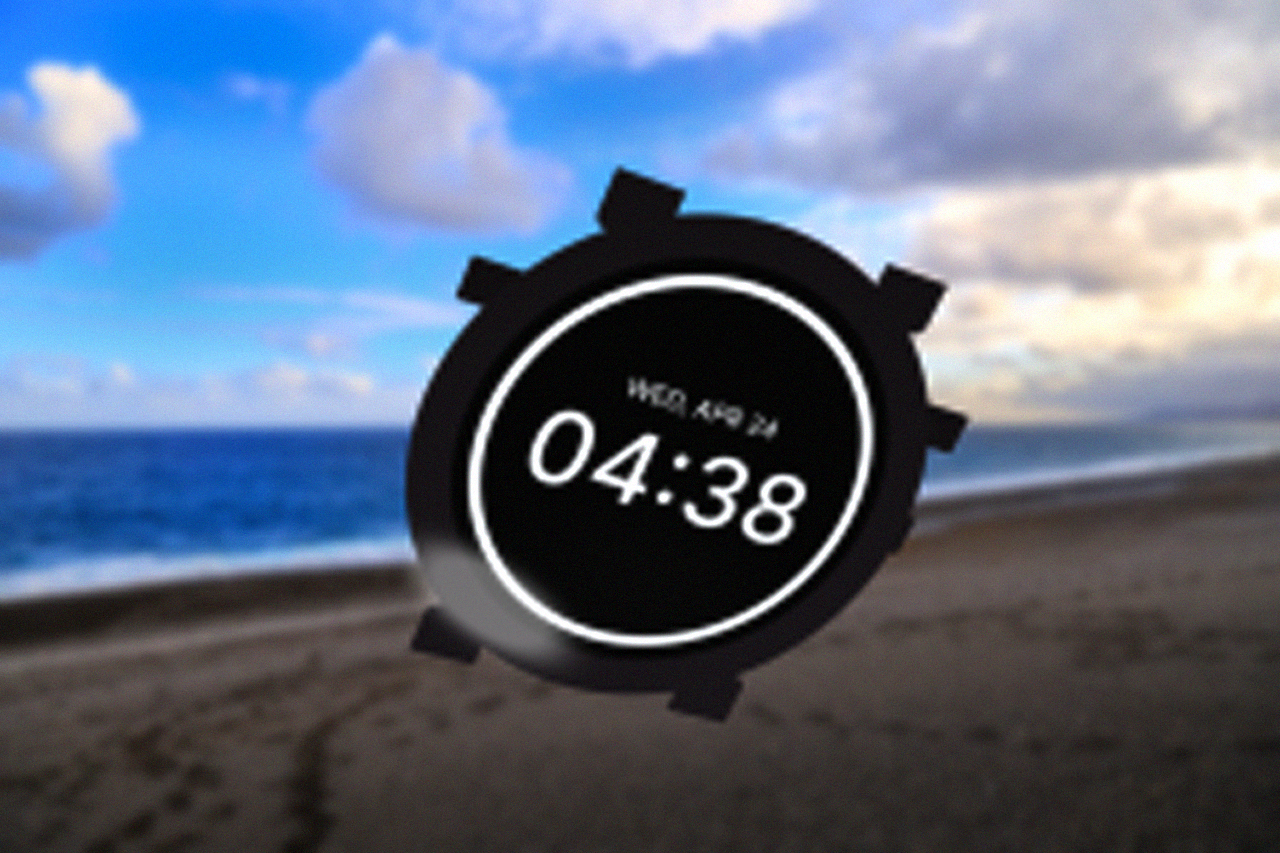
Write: 4:38
